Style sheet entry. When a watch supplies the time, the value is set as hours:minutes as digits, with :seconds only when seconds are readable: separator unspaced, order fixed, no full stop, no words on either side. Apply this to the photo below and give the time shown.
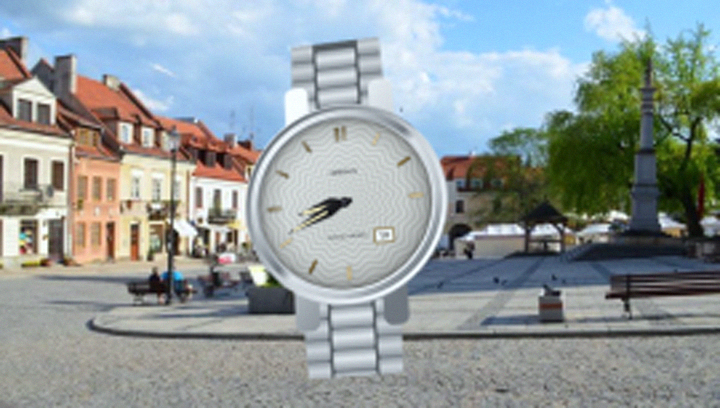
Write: 8:41
